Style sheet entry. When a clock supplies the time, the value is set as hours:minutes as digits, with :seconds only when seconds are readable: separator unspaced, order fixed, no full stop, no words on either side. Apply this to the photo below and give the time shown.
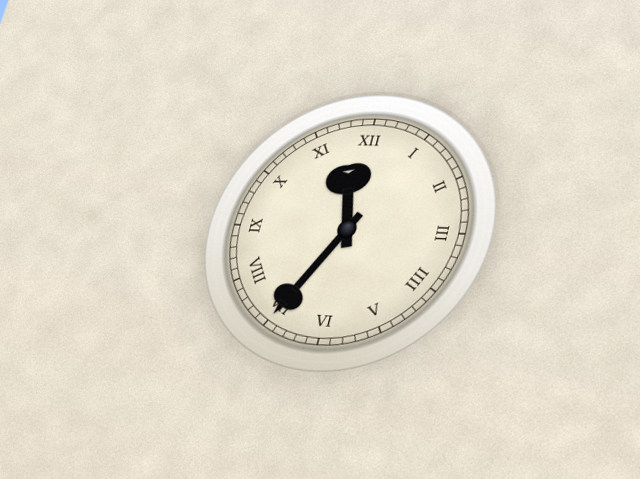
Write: 11:35
